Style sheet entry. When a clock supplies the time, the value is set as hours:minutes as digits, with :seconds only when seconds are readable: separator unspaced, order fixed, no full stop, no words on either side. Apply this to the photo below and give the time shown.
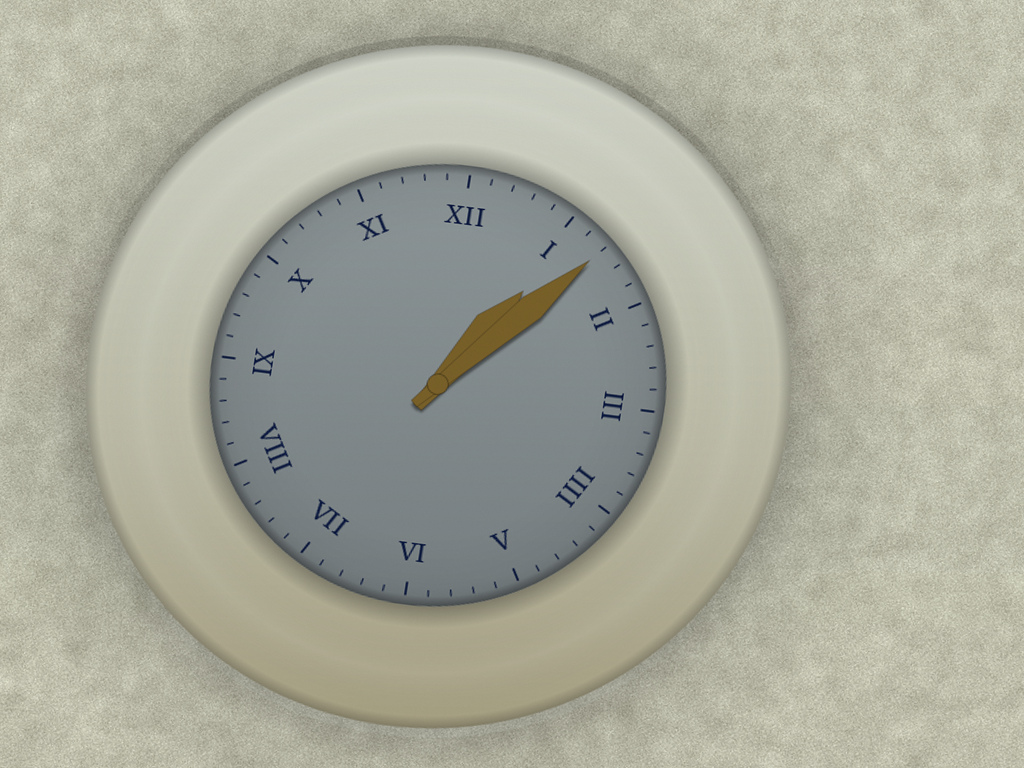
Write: 1:07
